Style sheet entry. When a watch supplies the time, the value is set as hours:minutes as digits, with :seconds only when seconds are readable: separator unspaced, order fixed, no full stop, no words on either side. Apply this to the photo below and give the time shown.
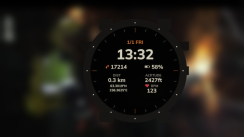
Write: 13:32
